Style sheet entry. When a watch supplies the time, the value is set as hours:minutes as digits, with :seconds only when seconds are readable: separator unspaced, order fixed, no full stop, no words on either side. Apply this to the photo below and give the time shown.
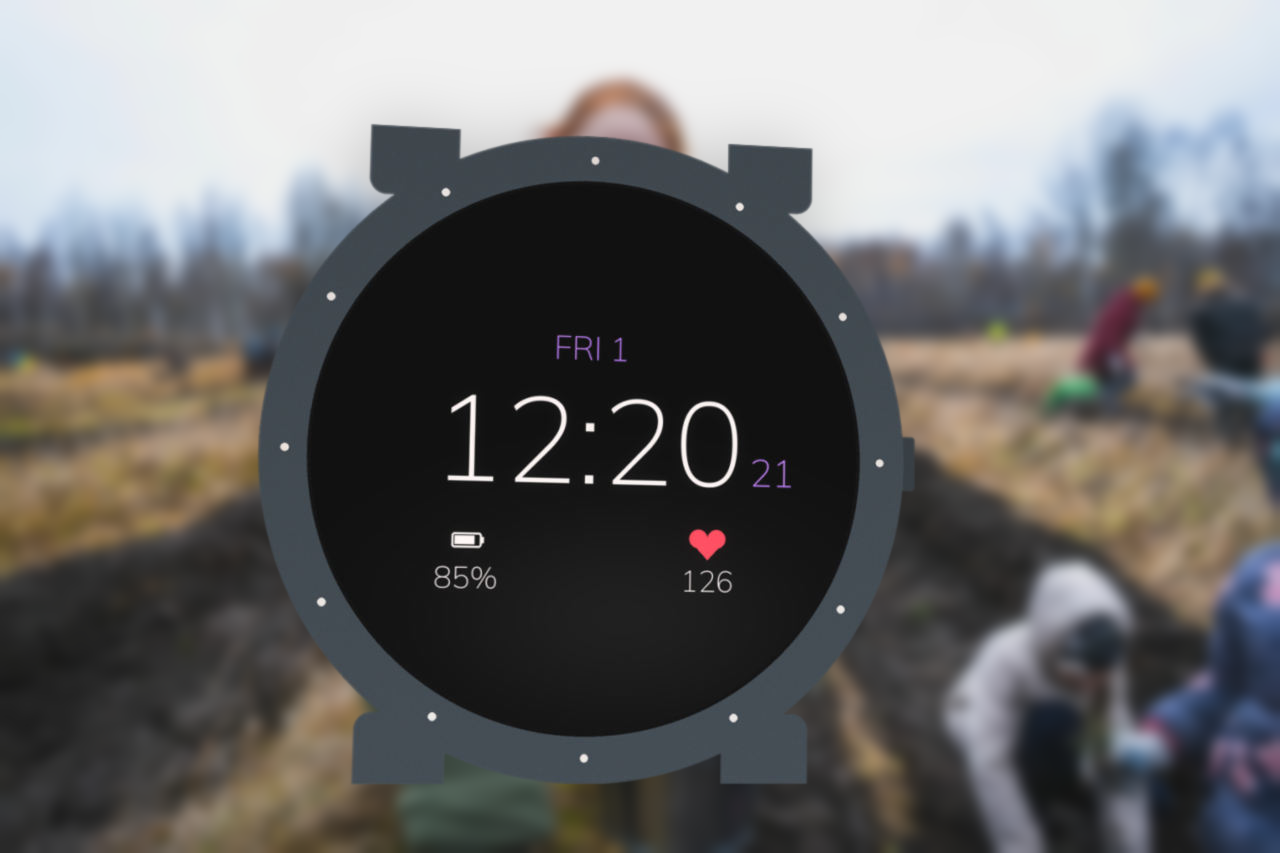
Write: 12:20:21
